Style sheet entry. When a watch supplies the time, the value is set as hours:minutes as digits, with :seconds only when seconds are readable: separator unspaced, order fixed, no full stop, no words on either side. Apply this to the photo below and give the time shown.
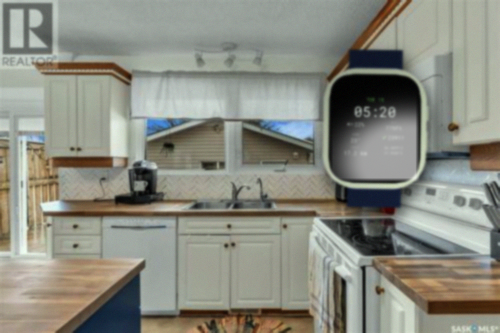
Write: 5:20
